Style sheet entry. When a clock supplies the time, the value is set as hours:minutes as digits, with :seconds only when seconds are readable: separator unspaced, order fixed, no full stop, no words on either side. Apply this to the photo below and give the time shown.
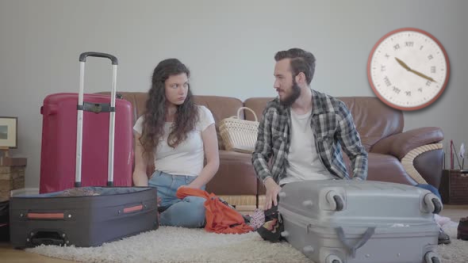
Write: 10:19
